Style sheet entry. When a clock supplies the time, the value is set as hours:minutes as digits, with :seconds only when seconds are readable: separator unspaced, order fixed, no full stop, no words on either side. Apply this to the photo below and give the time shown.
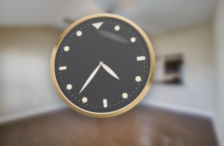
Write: 4:37
